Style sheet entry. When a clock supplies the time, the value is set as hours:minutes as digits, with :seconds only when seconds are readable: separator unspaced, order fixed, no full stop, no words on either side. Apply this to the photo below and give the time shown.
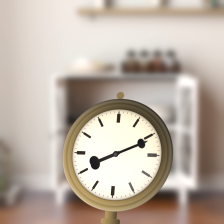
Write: 8:11
